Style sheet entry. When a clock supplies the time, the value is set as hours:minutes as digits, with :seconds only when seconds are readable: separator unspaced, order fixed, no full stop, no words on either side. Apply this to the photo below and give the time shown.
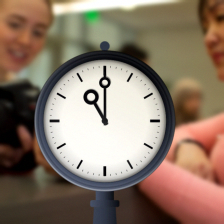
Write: 11:00
